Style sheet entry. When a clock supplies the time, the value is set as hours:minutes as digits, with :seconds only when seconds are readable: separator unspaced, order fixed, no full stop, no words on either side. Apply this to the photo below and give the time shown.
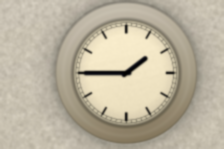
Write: 1:45
